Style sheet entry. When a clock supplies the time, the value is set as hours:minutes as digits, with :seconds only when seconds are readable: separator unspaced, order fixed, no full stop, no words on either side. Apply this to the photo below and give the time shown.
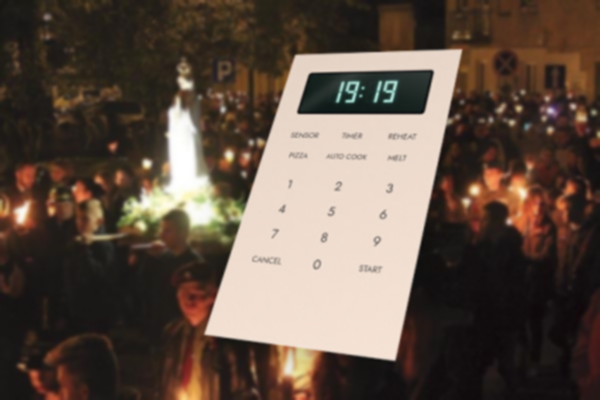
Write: 19:19
